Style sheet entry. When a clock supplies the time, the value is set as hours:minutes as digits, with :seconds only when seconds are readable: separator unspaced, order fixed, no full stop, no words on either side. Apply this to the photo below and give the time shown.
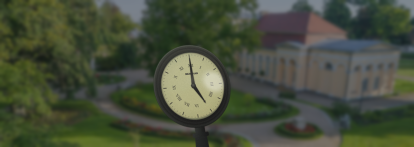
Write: 5:00
